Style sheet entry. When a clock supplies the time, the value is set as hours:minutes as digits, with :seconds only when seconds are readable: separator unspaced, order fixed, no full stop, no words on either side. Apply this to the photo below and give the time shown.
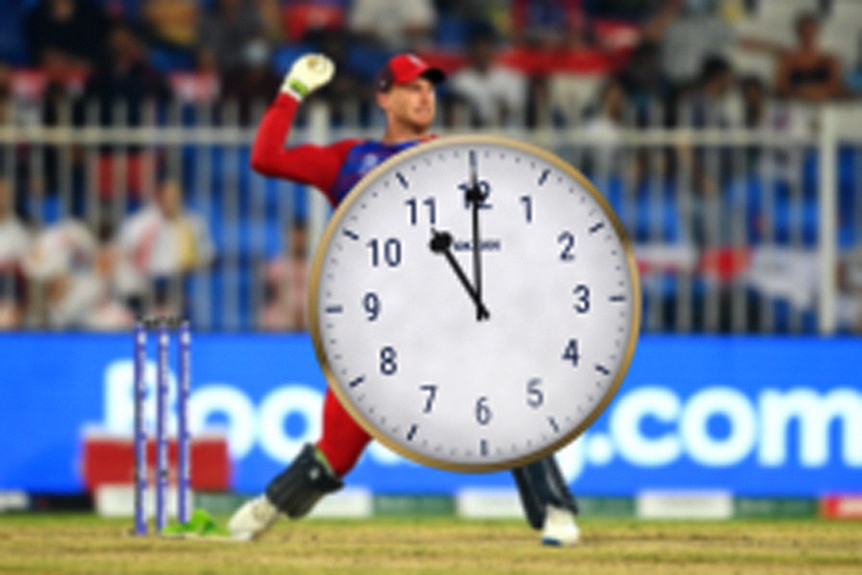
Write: 11:00
